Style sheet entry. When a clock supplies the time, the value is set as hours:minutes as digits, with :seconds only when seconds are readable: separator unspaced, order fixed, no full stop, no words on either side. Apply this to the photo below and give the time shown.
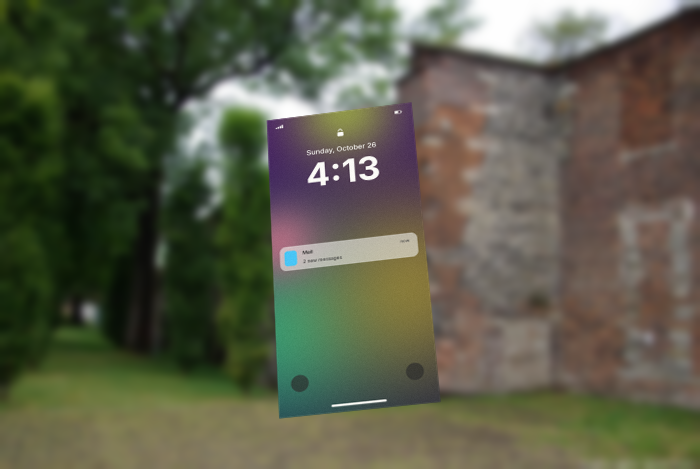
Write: 4:13
